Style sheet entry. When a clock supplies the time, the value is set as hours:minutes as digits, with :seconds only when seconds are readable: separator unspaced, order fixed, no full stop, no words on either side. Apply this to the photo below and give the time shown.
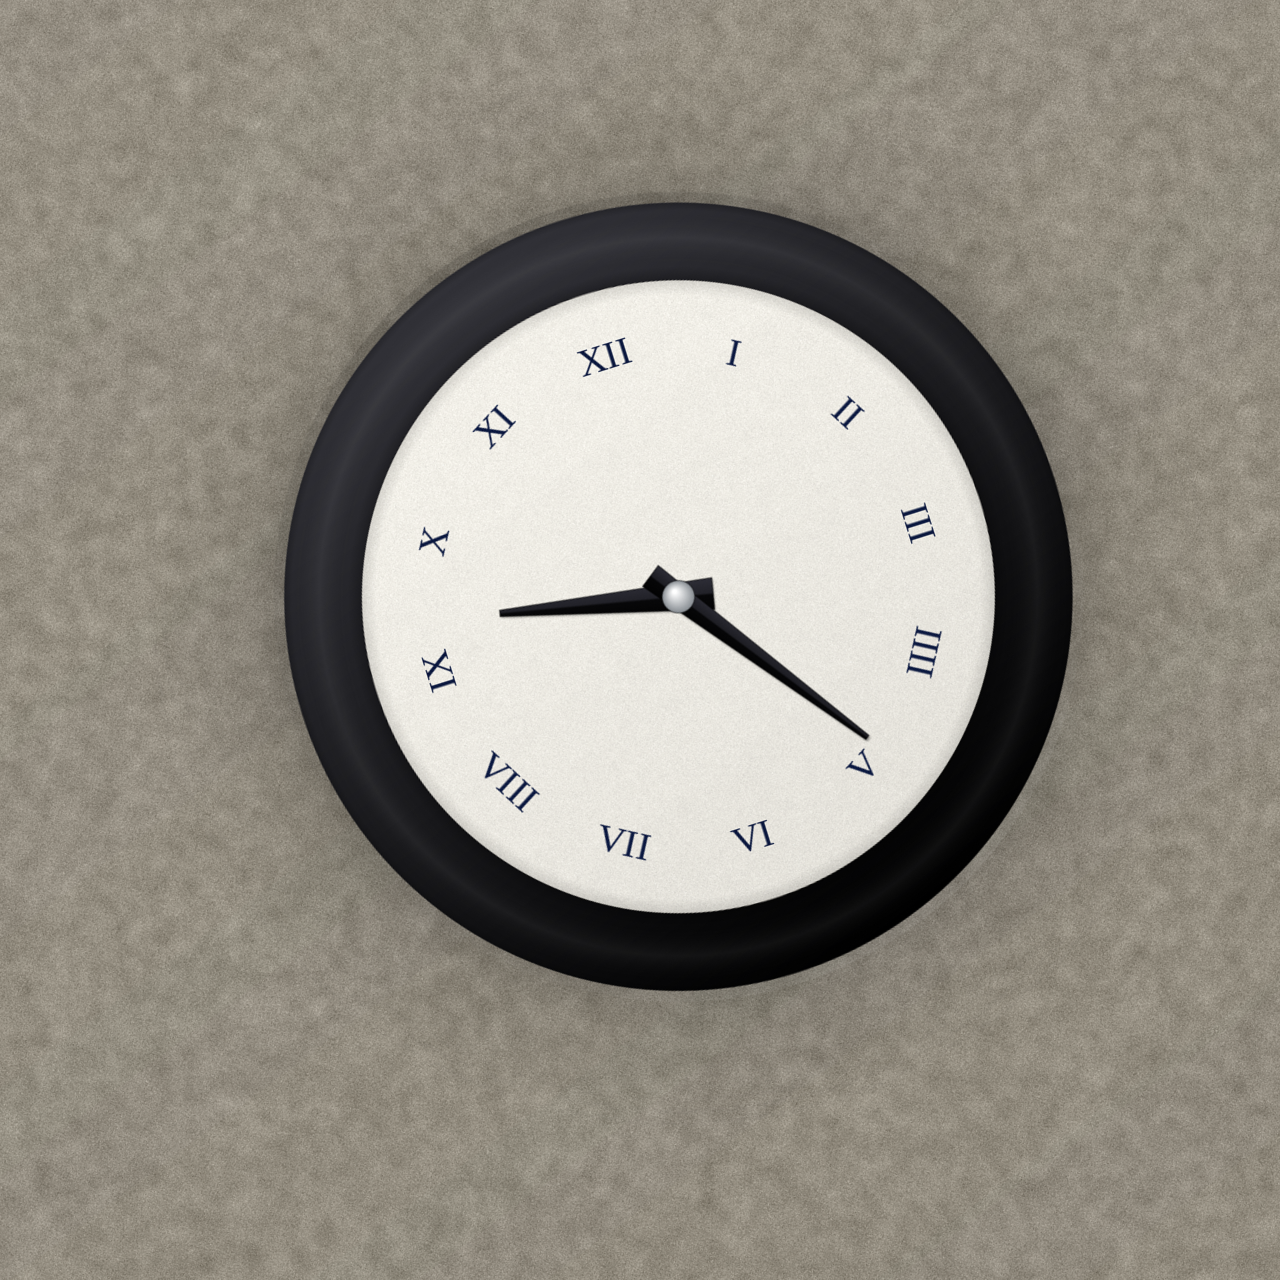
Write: 9:24
